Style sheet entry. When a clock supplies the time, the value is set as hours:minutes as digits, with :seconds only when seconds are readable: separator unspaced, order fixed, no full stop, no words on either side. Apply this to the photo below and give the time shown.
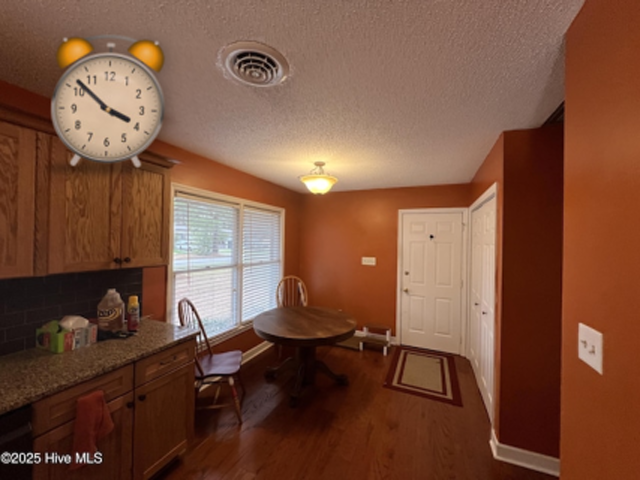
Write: 3:52
